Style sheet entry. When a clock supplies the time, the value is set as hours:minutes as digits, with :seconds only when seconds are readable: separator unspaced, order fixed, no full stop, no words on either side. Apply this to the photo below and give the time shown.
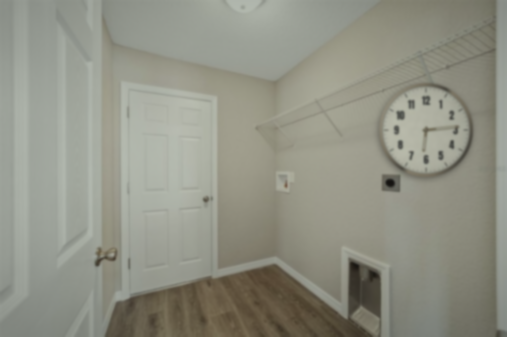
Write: 6:14
